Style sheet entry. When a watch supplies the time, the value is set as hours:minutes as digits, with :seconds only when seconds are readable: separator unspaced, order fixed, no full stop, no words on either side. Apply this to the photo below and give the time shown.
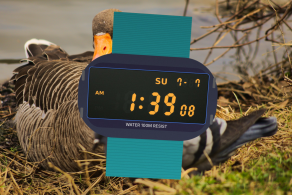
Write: 1:39:08
